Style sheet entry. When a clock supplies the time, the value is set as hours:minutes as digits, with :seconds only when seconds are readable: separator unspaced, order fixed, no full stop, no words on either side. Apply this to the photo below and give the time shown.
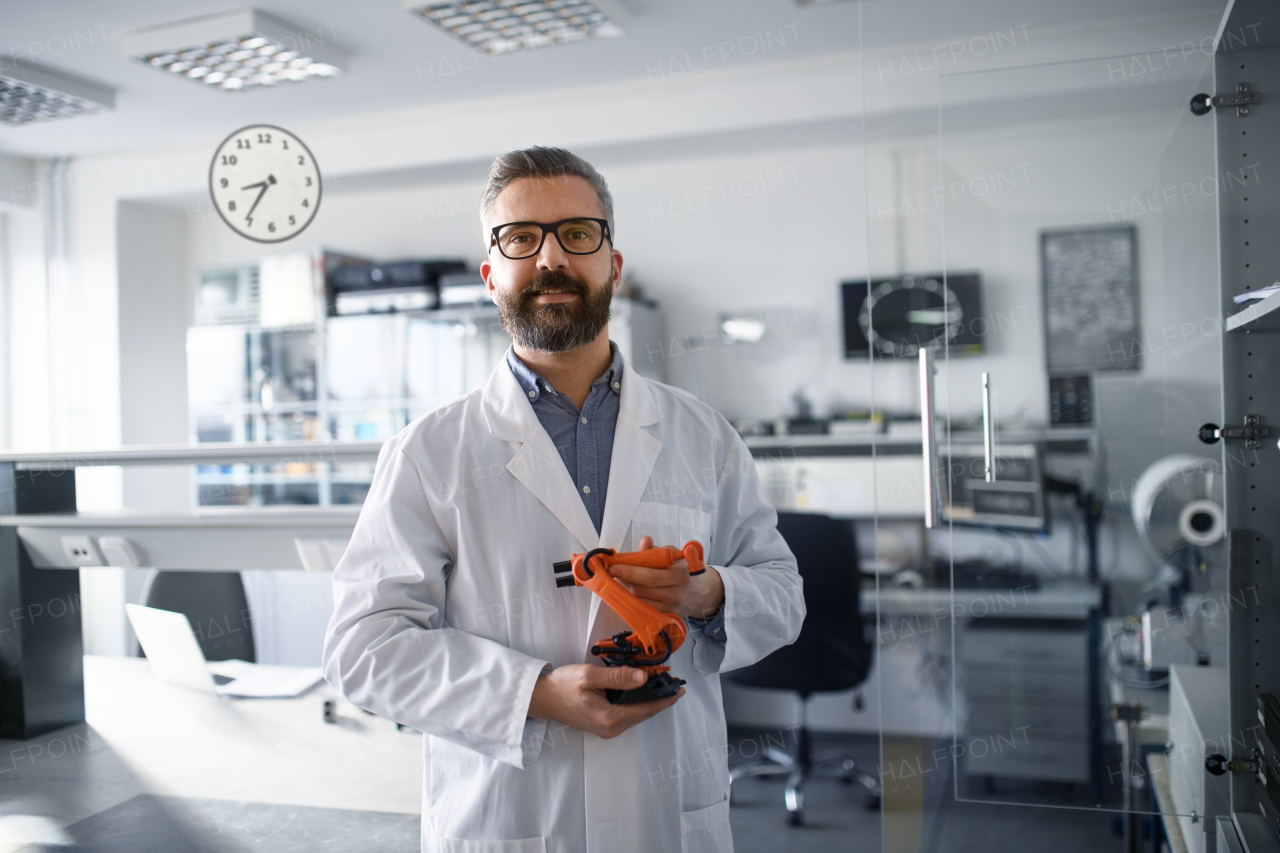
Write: 8:36
